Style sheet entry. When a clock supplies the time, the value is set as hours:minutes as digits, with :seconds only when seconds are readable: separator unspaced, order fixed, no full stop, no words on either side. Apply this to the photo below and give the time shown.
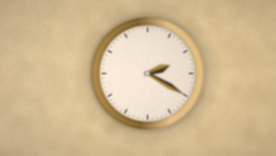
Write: 2:20
